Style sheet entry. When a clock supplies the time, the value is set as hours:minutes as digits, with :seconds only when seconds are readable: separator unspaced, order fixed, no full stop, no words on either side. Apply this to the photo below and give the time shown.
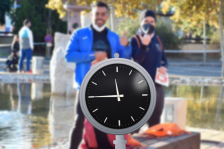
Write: 11:45
